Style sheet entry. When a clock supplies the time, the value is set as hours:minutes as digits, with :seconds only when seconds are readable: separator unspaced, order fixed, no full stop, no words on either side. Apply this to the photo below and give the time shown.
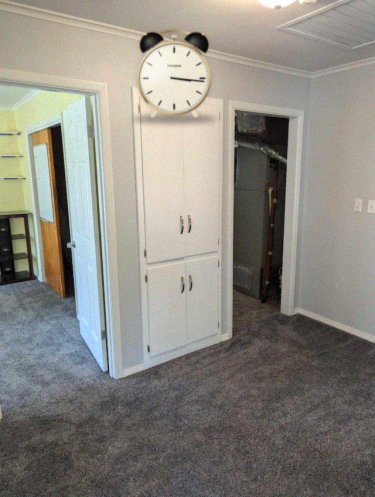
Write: 3:16
